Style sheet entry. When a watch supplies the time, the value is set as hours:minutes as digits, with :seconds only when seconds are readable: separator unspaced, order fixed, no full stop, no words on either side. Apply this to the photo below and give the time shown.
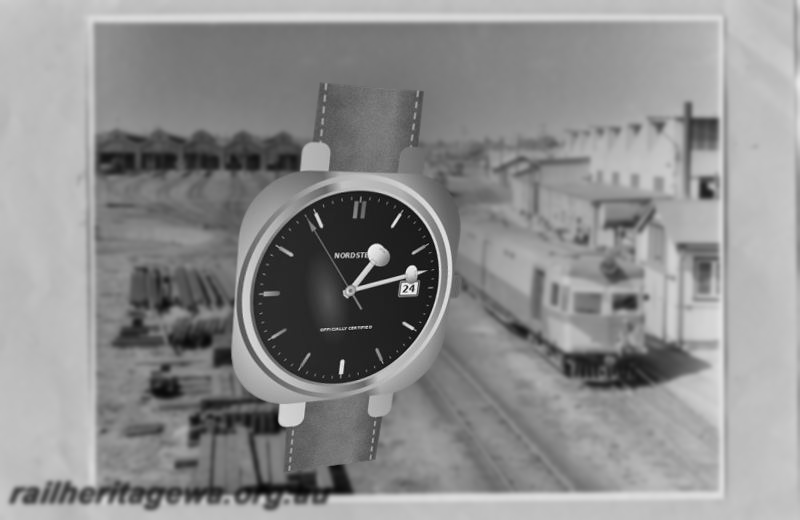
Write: 1:12:54
